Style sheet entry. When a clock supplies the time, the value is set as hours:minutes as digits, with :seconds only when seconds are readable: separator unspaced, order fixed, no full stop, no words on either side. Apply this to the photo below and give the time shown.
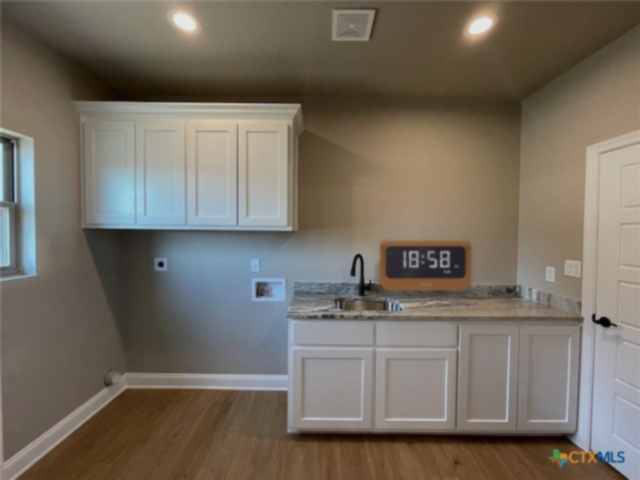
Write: 18:58
